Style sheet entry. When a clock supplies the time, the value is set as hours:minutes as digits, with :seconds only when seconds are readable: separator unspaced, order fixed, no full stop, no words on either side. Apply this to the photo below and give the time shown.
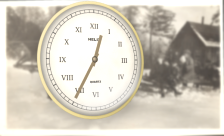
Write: 12:35
